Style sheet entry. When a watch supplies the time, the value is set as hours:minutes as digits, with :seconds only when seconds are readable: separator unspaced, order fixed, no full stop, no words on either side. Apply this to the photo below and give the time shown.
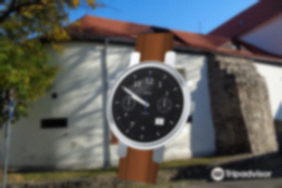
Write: 9:50
